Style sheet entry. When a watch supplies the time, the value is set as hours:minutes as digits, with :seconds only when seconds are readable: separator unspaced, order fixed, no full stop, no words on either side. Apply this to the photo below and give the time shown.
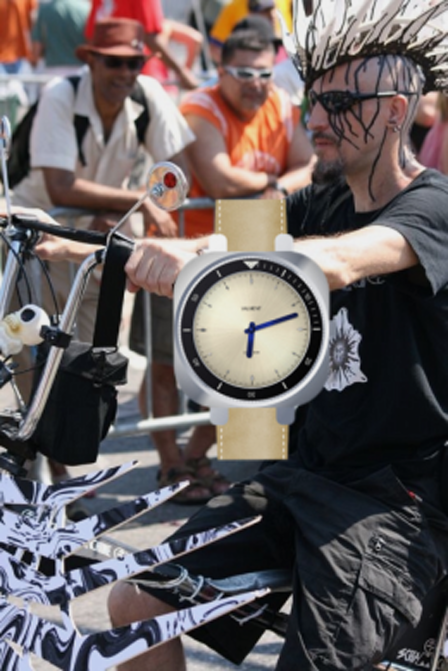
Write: 6:12
